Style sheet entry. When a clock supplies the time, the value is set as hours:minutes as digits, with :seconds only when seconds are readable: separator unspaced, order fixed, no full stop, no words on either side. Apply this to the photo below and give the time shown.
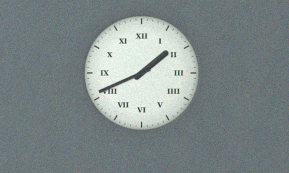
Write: 1:41
